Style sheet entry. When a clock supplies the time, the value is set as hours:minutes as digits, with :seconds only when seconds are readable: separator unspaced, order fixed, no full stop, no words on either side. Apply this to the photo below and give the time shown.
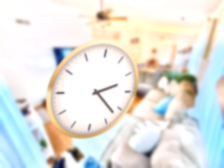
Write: 2:22
